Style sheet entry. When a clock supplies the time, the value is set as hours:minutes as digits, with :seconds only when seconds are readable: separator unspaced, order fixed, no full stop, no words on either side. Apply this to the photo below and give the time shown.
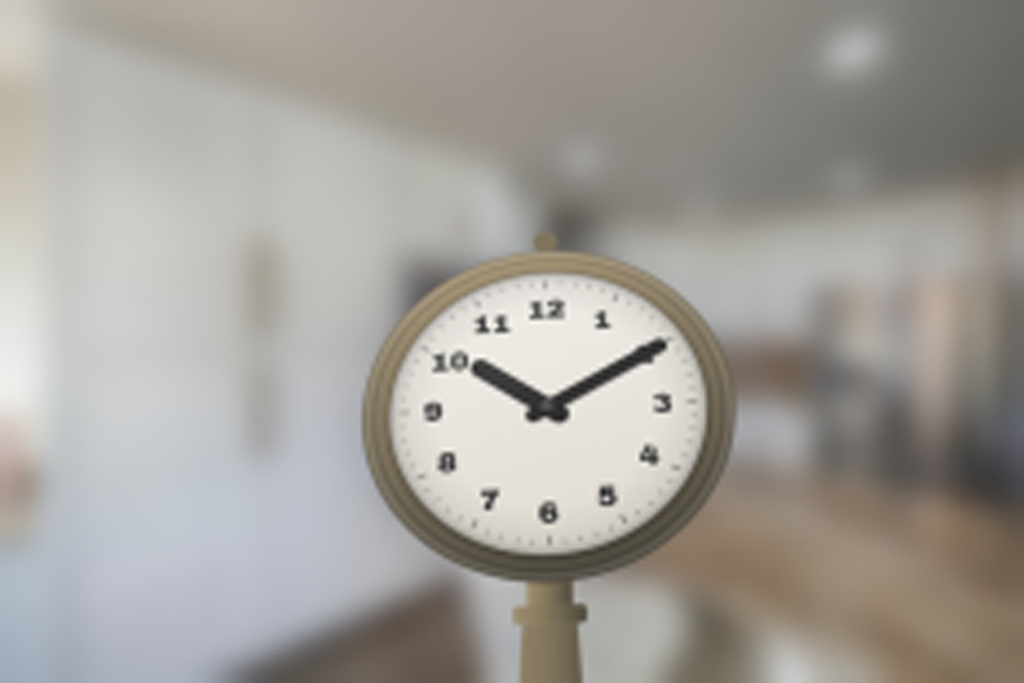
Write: 10:10
